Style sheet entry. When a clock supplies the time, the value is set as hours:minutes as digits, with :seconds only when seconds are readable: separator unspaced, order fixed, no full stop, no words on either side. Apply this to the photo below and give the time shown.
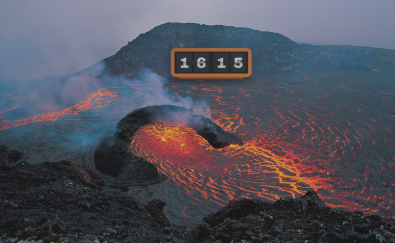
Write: 16:15
